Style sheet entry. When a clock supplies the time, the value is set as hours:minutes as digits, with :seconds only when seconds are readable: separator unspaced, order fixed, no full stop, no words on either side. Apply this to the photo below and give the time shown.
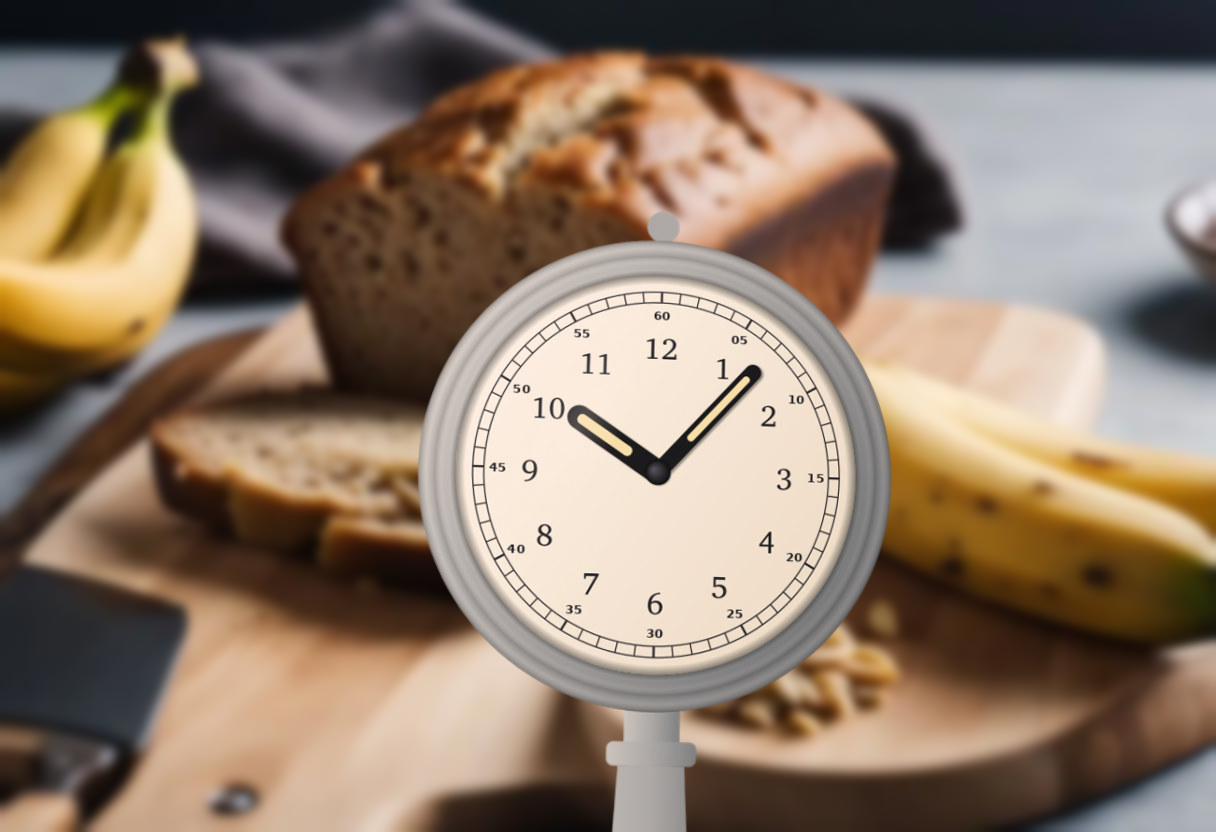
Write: 10:07
